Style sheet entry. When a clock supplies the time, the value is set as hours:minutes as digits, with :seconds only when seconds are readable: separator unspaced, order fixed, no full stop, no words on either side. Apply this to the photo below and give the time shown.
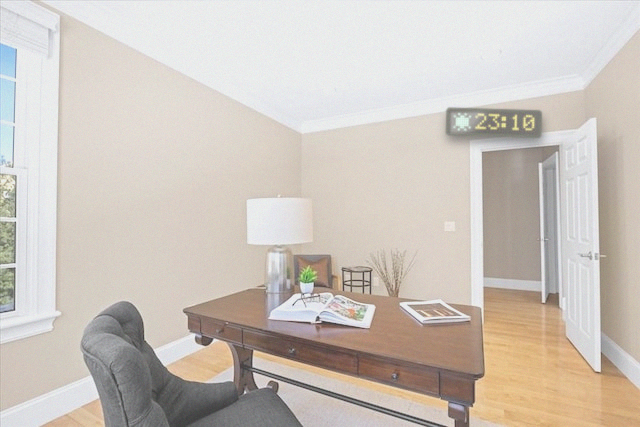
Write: 23:10
